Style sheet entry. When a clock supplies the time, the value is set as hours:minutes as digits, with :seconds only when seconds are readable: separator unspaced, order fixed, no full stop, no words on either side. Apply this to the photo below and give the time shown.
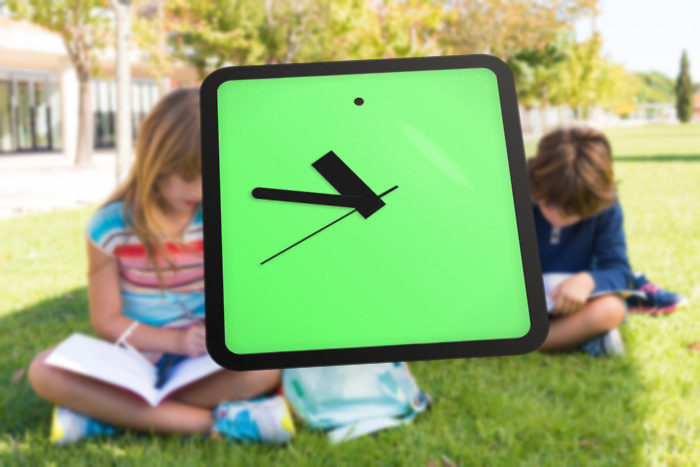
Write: 10:46:40
